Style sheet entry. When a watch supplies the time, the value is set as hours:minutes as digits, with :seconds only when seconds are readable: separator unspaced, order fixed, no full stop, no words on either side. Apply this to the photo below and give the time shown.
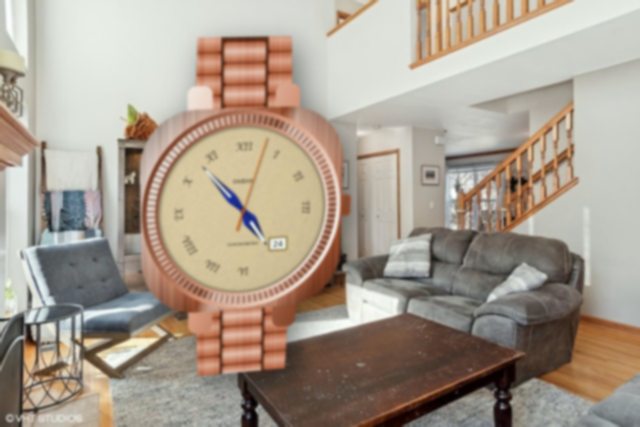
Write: 4:53:03
